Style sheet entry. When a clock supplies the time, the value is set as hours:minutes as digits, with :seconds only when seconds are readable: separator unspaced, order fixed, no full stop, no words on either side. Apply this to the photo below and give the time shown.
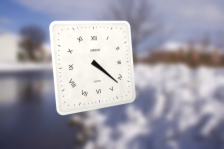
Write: 4:22
